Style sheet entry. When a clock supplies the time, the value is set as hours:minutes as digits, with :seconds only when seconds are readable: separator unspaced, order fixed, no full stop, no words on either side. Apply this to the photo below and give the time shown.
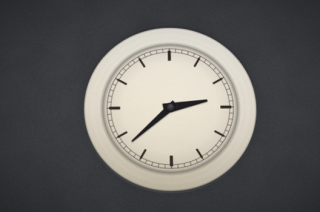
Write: 2:38
